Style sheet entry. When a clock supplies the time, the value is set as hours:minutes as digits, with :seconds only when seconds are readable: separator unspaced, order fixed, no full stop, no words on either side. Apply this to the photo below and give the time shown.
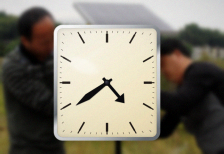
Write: 4:39
